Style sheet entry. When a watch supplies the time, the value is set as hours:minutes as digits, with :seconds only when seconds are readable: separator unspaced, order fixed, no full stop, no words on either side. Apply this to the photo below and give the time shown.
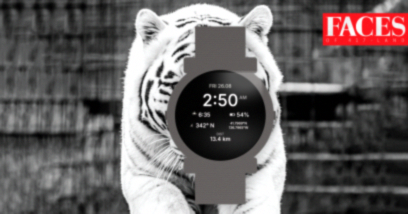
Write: 2:50
